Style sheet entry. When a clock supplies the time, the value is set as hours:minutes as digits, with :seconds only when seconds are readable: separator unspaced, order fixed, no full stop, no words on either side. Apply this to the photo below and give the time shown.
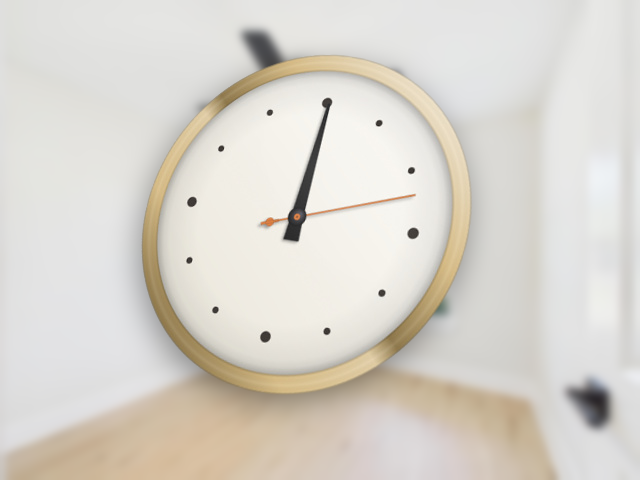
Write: 12:00:12
